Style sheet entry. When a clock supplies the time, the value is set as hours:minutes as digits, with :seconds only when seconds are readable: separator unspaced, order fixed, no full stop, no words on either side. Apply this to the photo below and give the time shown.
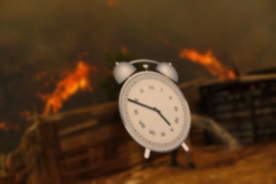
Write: 4:49
